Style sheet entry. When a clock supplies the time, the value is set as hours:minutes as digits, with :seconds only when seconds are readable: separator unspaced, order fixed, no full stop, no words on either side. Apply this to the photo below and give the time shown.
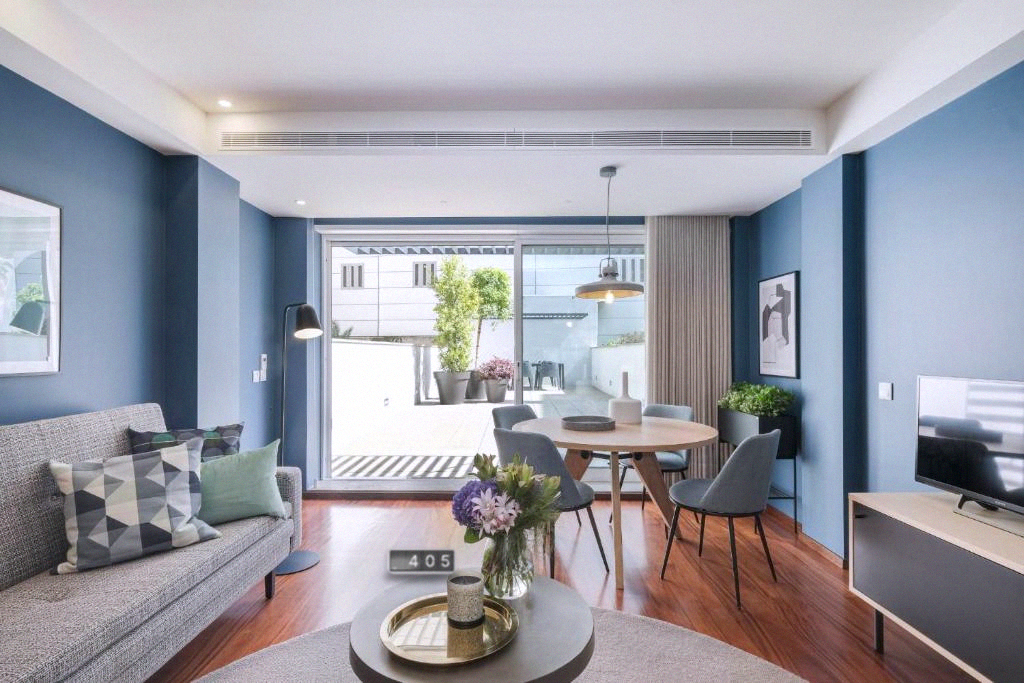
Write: 4:05
